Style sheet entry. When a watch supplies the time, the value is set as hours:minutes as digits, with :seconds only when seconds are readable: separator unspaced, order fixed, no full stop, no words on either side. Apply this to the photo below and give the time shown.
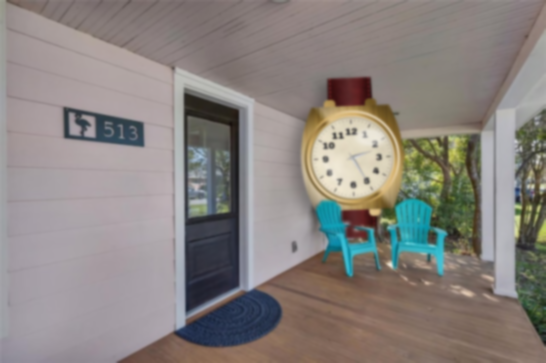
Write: 2:25
